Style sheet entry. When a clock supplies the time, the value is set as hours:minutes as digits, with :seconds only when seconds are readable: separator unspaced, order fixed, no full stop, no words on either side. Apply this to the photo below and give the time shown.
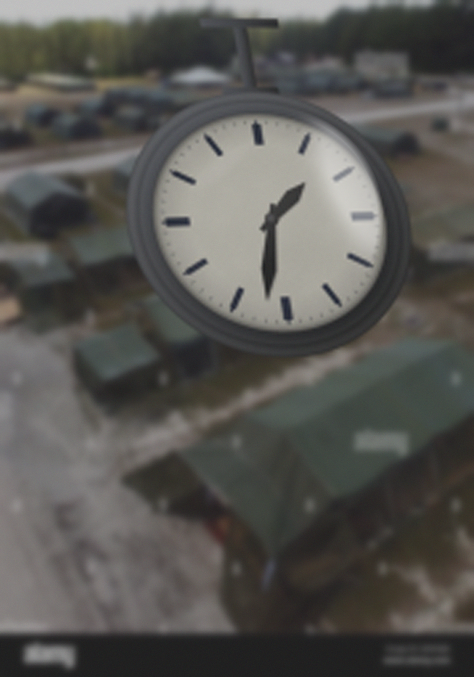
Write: 1:32
